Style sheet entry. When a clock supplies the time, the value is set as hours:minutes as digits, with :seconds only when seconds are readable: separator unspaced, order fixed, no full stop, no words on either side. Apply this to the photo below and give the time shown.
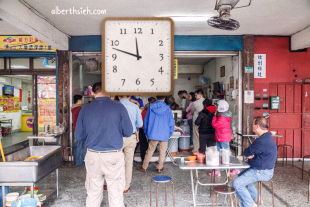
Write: 11:48
